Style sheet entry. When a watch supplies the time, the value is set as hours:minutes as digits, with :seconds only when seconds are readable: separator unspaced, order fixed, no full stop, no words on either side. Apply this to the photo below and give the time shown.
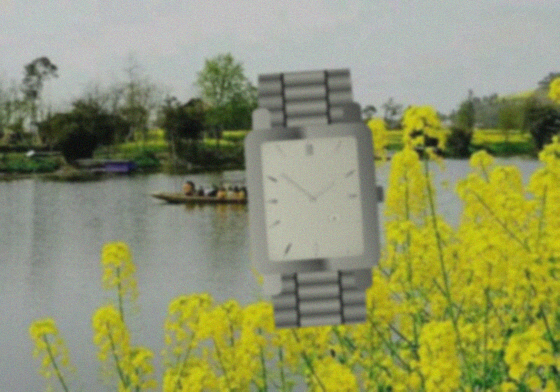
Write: 1:52
